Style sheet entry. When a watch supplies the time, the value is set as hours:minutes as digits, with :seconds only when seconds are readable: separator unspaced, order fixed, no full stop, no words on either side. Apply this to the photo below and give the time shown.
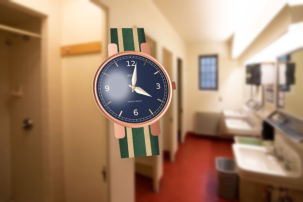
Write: 4:02
